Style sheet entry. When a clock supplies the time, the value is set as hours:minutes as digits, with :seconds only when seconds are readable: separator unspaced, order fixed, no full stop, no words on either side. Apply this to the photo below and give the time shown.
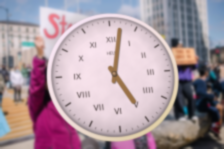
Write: 5:02
